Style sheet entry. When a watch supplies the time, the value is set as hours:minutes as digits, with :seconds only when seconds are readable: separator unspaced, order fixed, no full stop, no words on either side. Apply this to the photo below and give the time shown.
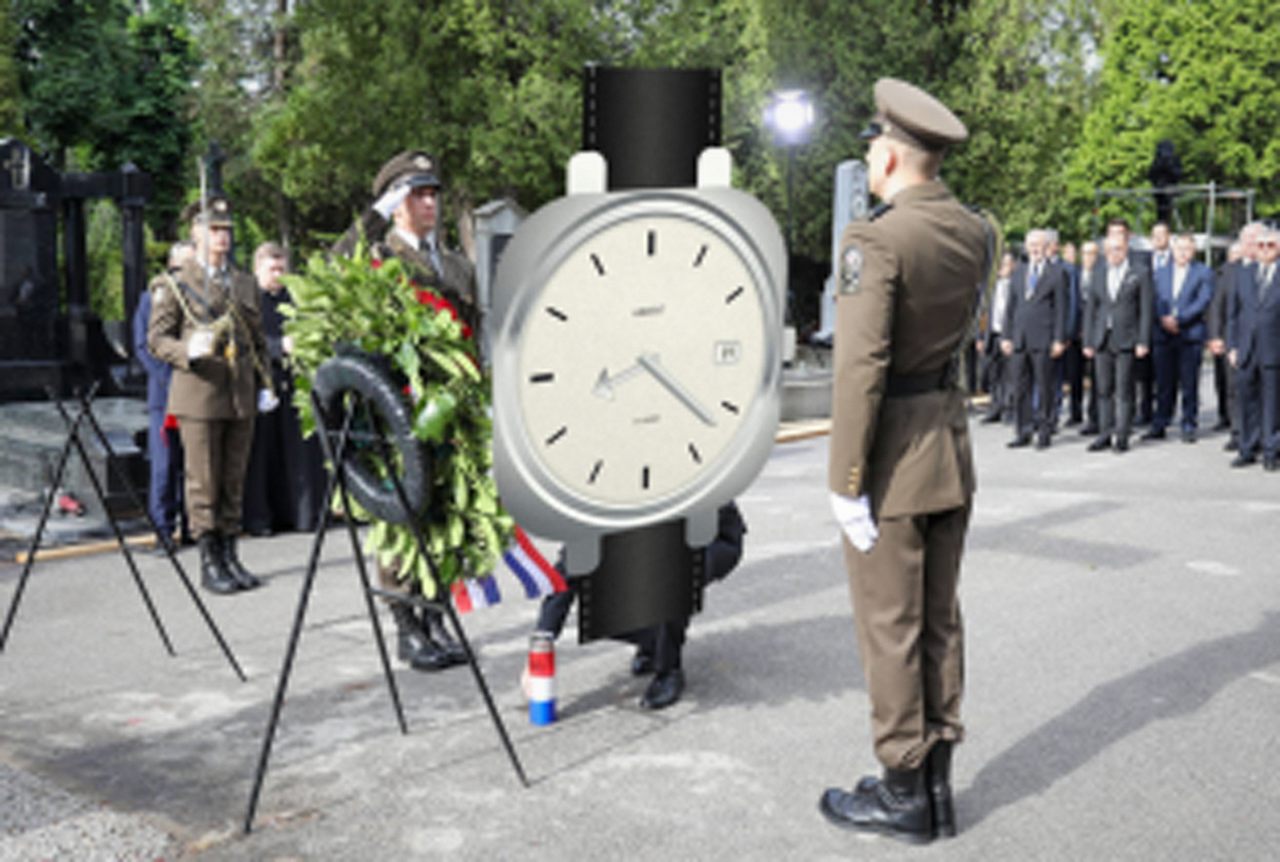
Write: 8:22
